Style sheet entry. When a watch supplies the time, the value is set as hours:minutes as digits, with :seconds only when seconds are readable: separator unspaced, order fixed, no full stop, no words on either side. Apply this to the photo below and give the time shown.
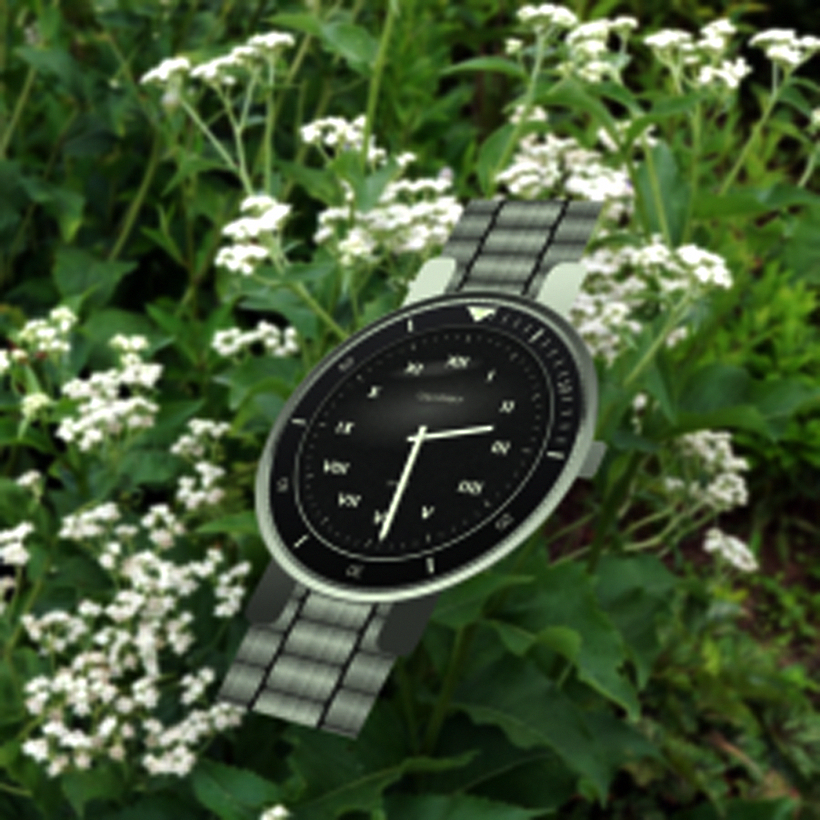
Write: 2:29
